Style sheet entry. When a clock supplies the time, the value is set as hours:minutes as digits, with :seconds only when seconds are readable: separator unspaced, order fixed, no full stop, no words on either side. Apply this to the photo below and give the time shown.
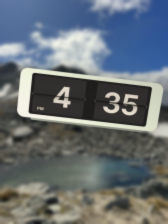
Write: 4:35
